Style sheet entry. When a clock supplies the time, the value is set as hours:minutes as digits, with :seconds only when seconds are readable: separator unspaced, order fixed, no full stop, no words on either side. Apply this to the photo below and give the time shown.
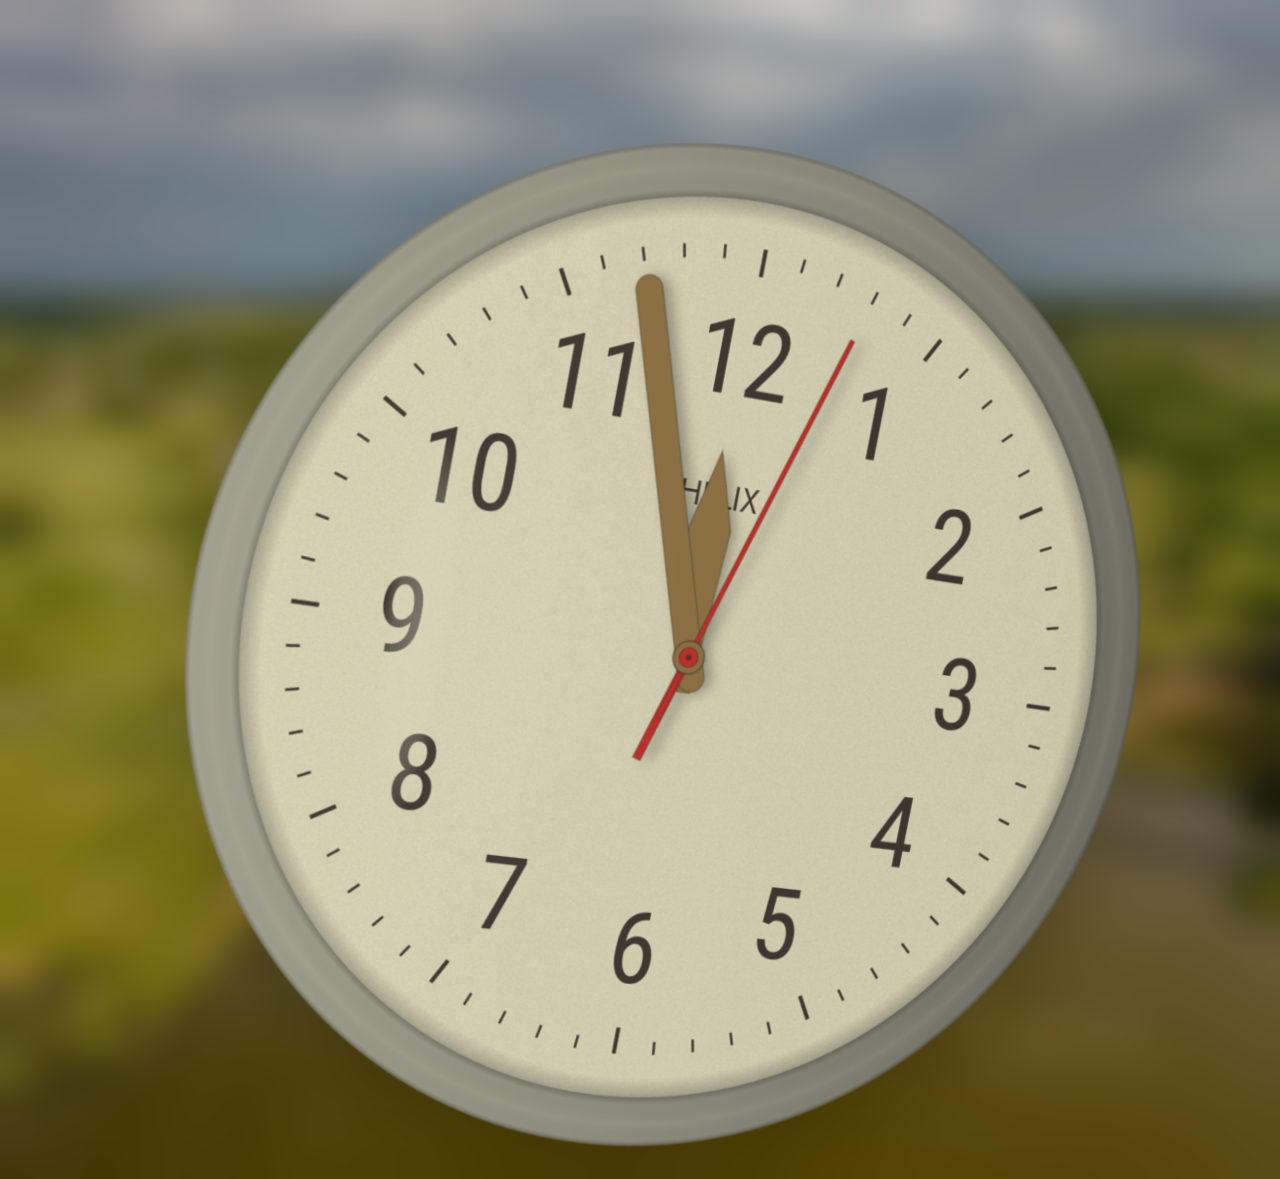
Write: 11:57:03
